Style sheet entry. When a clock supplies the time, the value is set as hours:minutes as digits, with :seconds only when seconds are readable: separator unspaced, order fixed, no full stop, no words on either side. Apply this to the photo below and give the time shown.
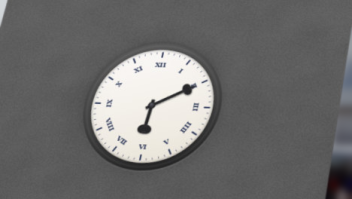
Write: 6:10
